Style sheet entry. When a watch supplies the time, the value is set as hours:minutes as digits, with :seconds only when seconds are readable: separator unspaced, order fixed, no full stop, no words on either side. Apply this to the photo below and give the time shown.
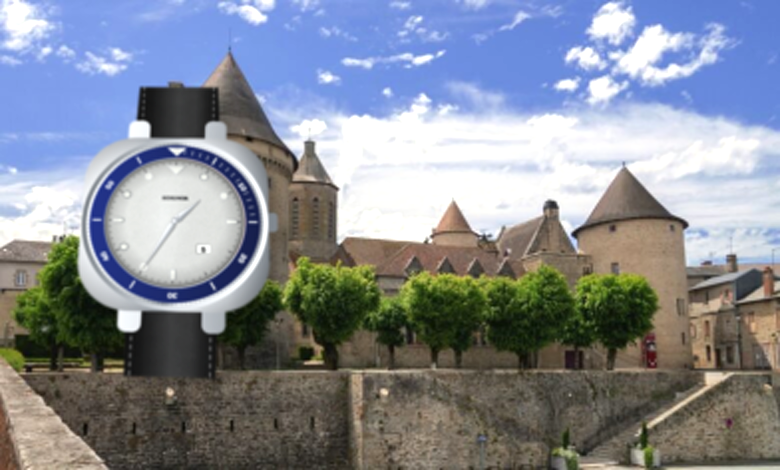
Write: 1:35
